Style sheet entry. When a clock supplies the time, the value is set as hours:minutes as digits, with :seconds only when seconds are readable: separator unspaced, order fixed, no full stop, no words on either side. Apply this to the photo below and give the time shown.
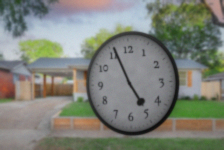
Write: 4:56
